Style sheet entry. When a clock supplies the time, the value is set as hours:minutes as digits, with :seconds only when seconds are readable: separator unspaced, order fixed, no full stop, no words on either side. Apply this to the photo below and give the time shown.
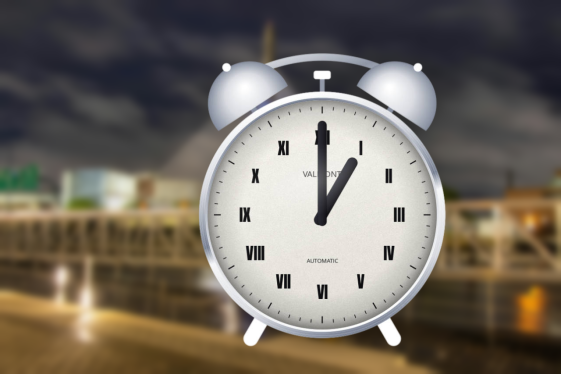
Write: 1:00
